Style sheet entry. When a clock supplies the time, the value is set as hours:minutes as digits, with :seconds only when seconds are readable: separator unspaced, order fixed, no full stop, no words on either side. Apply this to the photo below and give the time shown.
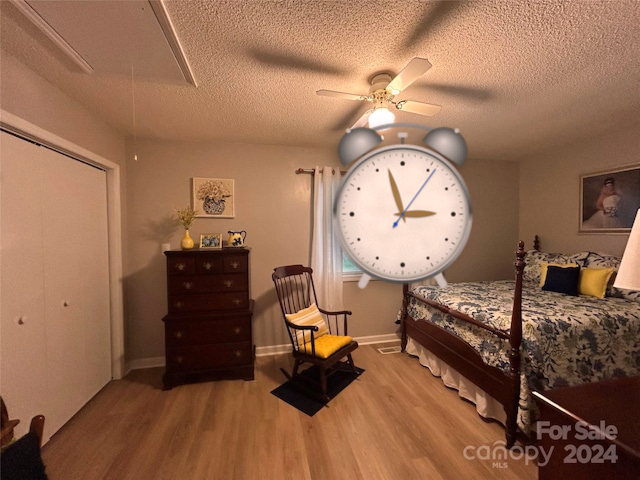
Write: 2:57:06
